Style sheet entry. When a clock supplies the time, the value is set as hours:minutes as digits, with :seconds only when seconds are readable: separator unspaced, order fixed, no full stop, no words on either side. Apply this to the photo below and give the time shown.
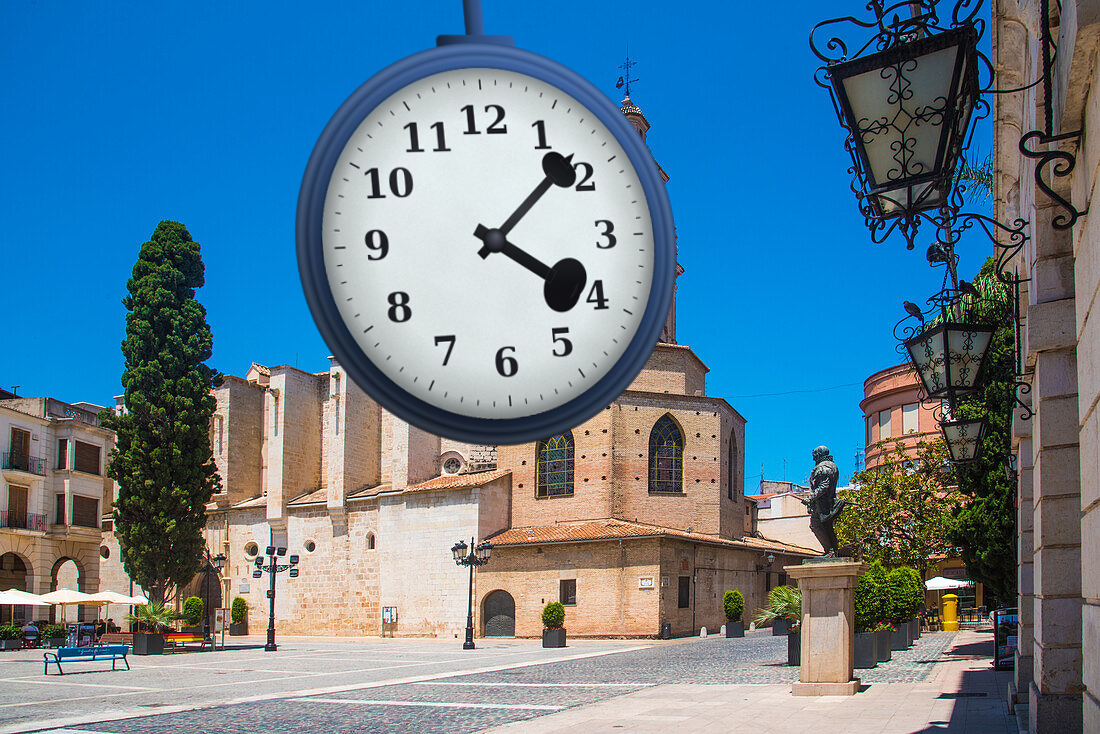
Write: 4:08
